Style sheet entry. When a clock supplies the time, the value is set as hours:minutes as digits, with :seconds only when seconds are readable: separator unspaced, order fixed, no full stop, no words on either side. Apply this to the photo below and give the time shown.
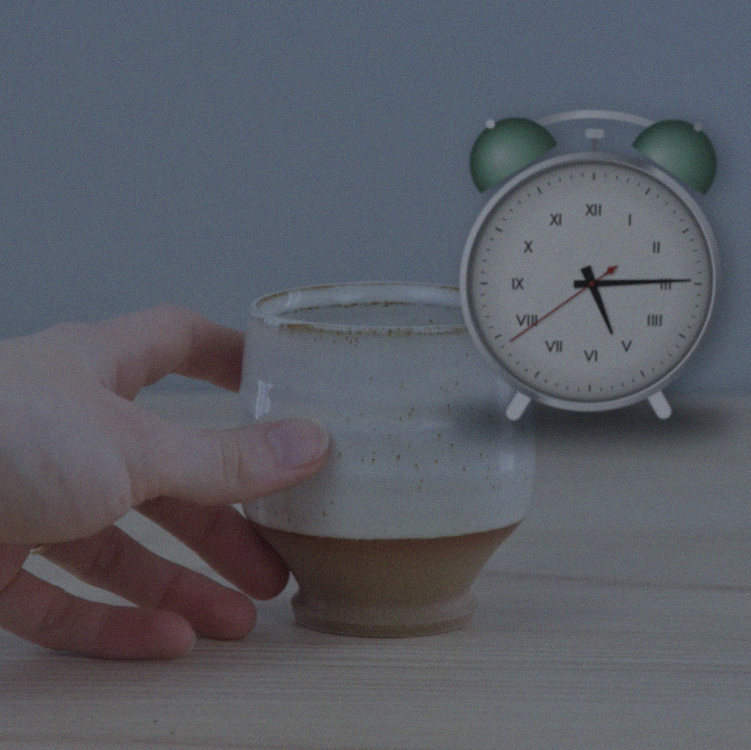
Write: 5:14:39
